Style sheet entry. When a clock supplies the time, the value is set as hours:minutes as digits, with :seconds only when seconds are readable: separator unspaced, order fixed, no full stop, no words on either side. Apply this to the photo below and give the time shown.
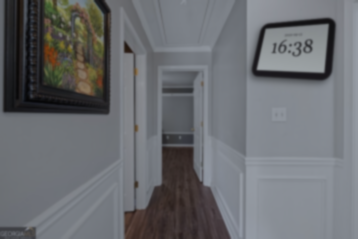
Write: 16:38
